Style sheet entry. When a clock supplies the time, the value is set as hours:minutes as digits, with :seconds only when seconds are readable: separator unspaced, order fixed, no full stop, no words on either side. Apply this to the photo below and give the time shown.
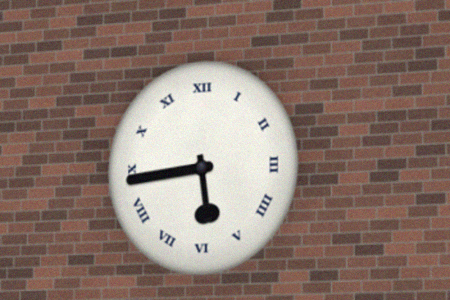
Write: 5:44
